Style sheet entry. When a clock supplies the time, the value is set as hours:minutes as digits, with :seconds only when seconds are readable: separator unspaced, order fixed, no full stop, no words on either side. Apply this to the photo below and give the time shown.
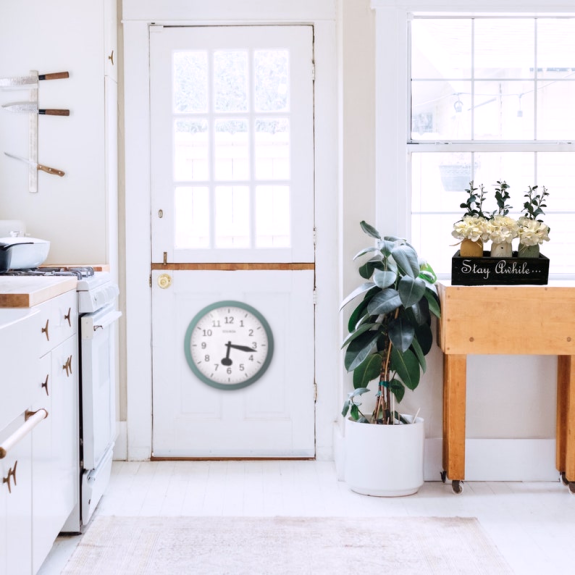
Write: 6:17
